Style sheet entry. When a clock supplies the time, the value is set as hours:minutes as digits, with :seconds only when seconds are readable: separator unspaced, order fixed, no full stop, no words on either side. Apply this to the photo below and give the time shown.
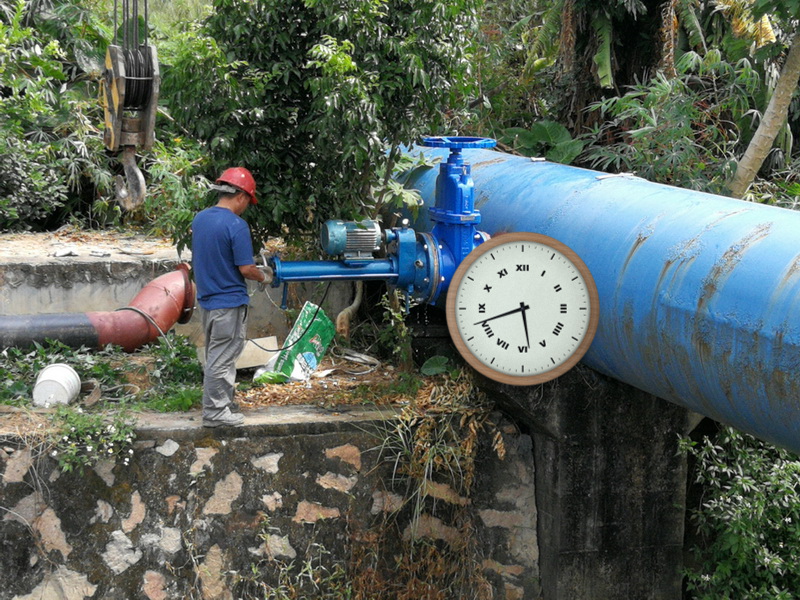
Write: 5:42
